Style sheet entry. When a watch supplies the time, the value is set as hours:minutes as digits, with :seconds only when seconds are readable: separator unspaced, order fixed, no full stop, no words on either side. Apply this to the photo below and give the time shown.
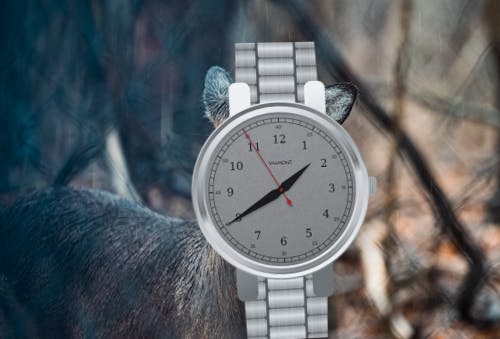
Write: 1:39:55
